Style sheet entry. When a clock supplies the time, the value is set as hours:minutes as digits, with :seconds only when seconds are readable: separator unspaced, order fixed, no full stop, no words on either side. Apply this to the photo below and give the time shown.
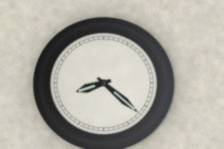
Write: 8:22
